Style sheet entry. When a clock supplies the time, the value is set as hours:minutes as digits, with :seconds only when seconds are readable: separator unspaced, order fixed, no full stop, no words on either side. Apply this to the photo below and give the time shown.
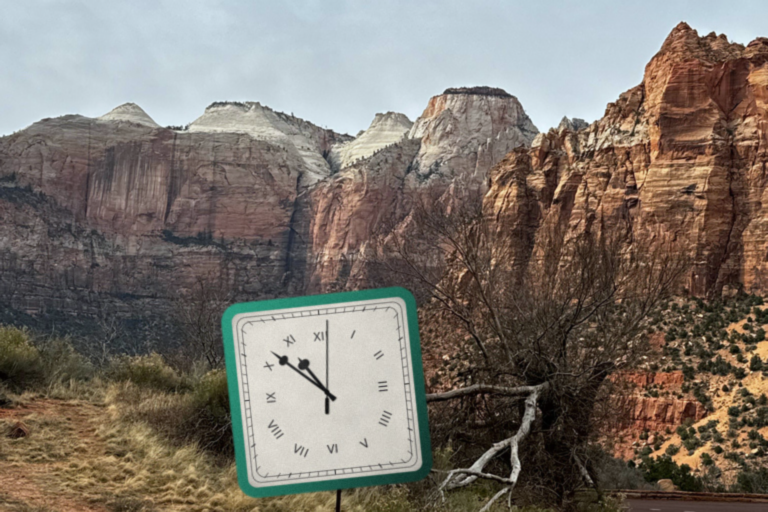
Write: 10:52:01
